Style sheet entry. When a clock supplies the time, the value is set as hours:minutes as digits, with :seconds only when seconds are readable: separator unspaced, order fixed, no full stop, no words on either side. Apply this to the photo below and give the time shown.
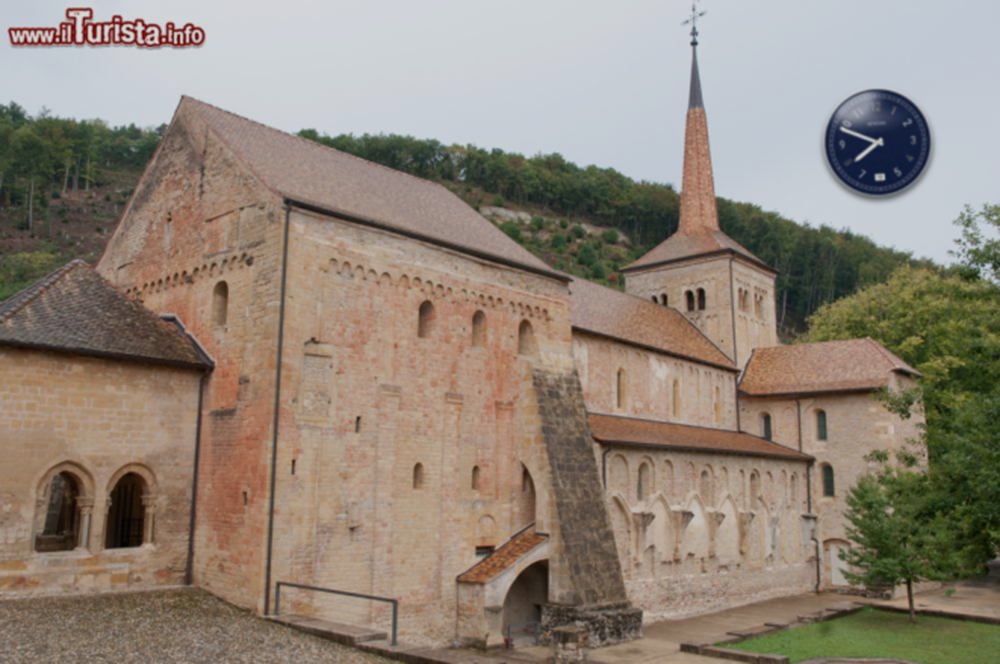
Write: 7:49
